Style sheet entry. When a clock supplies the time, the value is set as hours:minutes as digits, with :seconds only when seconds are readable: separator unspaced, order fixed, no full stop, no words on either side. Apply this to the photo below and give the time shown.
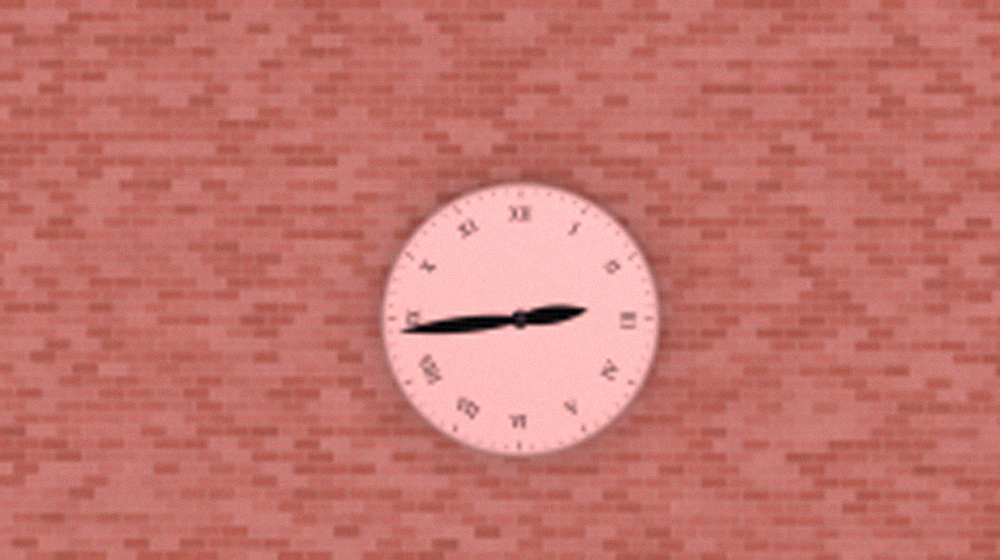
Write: 2:44
